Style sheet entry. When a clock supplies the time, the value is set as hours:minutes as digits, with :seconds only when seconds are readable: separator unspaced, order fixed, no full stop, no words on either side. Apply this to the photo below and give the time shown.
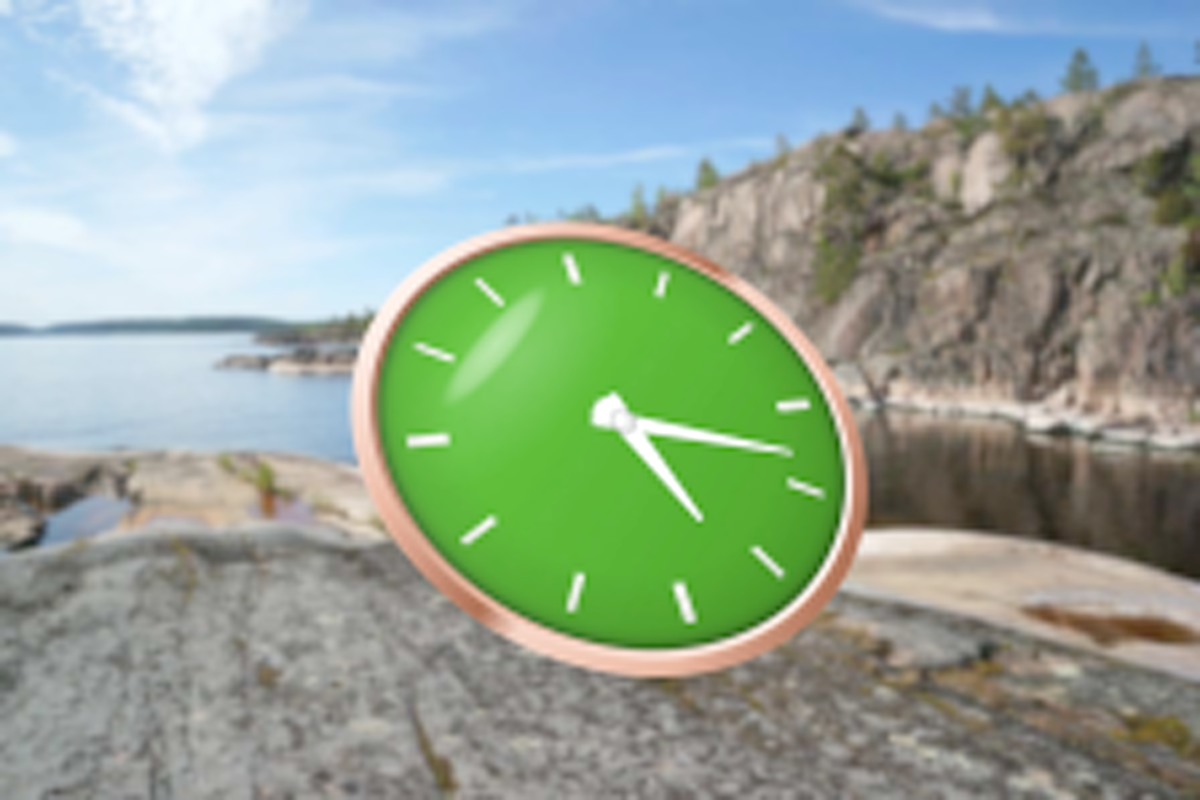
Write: 5:18
